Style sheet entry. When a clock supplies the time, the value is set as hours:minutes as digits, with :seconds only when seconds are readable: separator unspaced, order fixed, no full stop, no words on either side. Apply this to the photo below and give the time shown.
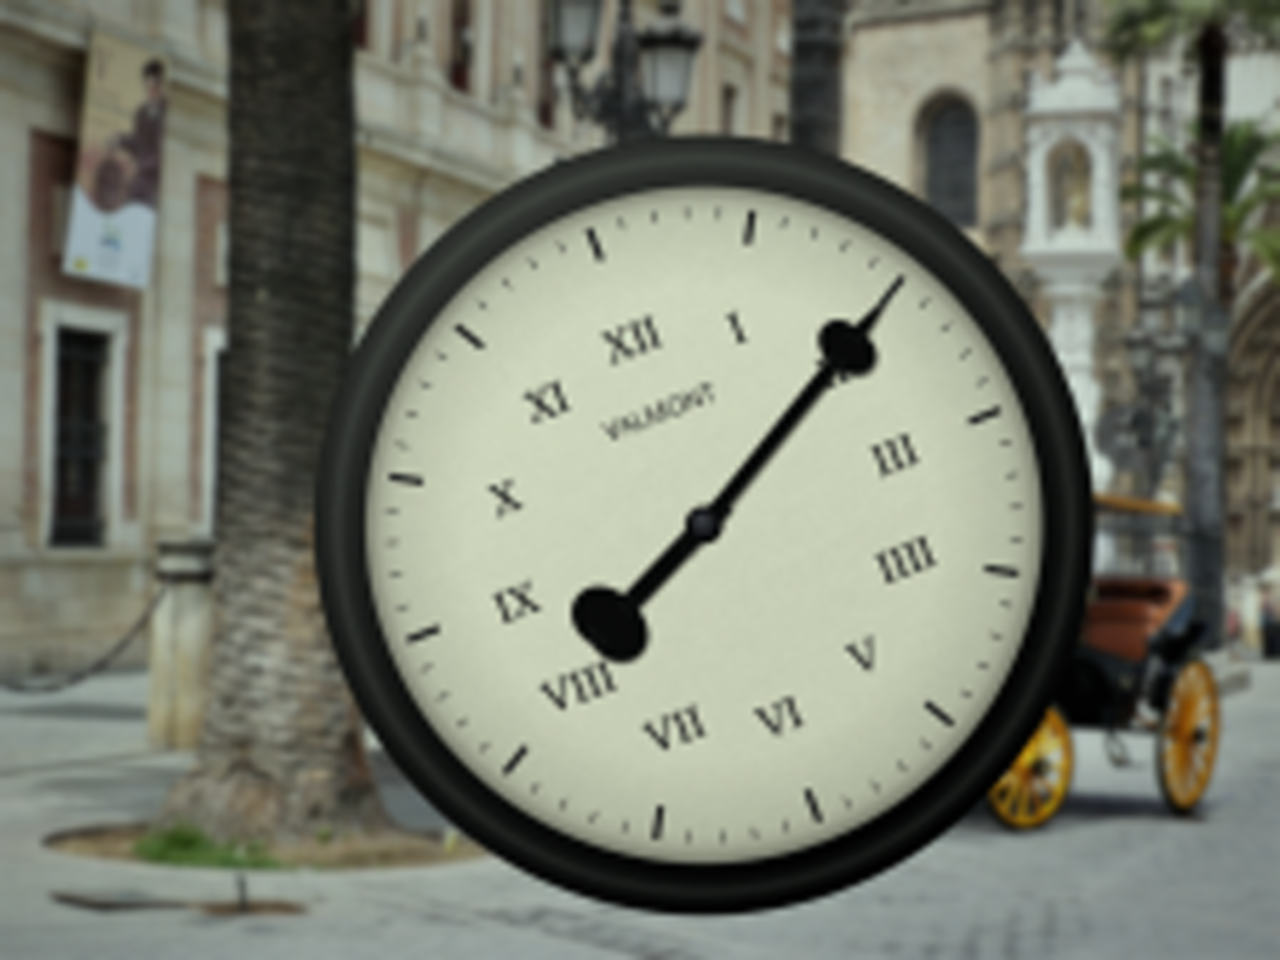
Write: 8:10
